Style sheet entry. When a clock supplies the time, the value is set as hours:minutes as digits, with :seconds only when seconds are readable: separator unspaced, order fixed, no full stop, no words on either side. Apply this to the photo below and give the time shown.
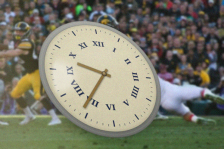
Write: 9:36
